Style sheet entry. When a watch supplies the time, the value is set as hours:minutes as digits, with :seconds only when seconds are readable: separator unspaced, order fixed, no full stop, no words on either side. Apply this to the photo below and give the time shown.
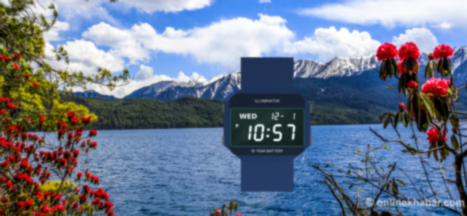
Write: 10:57
